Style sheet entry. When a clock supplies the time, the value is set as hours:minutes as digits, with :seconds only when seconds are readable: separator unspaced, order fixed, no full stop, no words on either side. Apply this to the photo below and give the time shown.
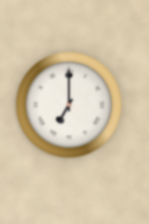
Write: 7:00
